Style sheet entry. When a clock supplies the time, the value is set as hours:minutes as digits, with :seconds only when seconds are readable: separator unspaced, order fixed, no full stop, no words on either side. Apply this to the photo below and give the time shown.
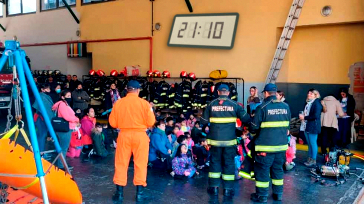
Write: 21:10
